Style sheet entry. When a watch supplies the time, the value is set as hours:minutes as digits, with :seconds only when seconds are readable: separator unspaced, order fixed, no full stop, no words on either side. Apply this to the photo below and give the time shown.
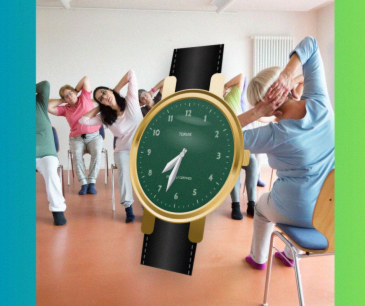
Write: 7:33
